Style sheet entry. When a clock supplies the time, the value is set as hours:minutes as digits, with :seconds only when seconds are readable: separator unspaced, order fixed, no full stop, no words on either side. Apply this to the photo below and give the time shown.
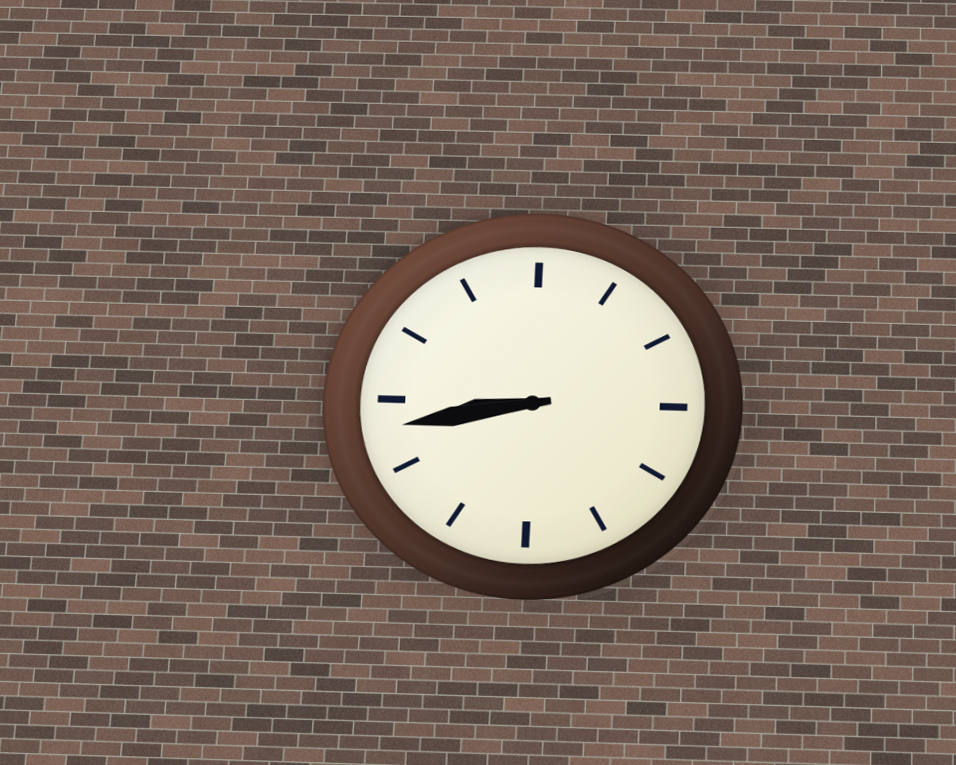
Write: 8:43
